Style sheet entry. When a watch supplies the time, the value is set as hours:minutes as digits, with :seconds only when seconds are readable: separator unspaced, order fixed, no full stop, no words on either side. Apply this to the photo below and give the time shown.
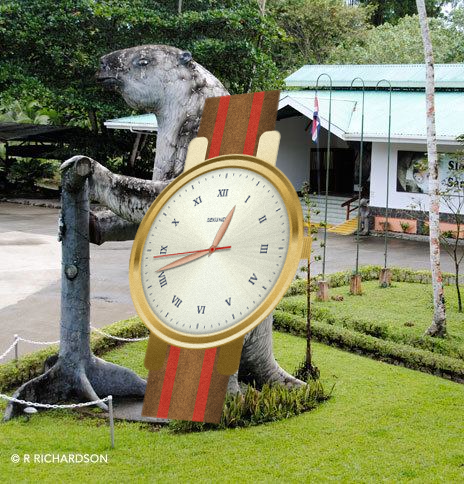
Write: 12:41:44
